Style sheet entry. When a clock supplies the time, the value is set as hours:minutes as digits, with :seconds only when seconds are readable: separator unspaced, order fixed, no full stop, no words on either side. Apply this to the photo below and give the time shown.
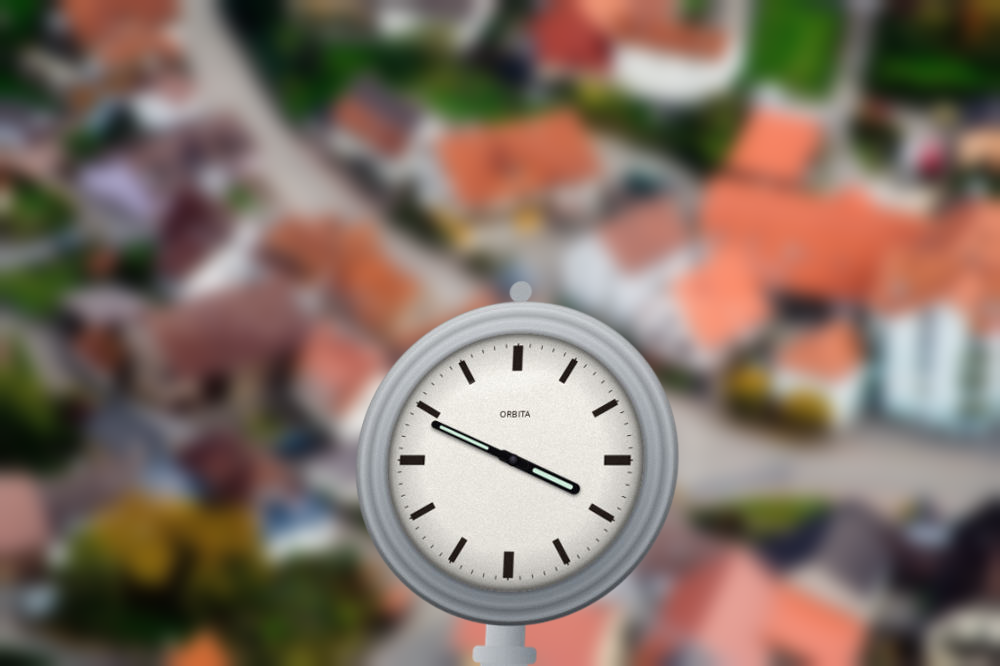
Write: 3:49
